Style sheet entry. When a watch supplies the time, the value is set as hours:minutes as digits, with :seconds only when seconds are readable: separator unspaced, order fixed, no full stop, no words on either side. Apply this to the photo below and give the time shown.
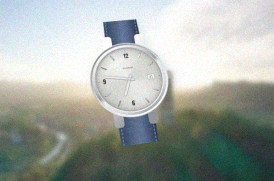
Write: 6:47
